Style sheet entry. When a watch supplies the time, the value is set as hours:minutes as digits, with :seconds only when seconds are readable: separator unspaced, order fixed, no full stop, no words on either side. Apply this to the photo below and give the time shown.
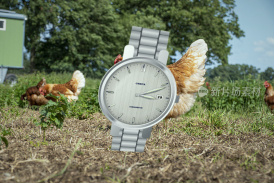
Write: 3:11
